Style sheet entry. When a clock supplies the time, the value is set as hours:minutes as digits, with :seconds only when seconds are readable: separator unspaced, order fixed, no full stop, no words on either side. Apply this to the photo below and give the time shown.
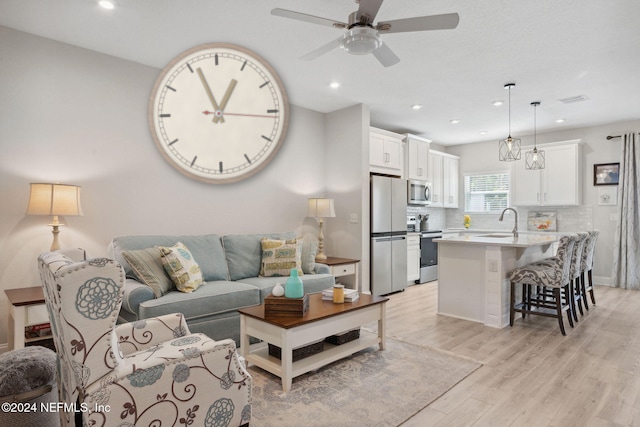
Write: 12:56:16
